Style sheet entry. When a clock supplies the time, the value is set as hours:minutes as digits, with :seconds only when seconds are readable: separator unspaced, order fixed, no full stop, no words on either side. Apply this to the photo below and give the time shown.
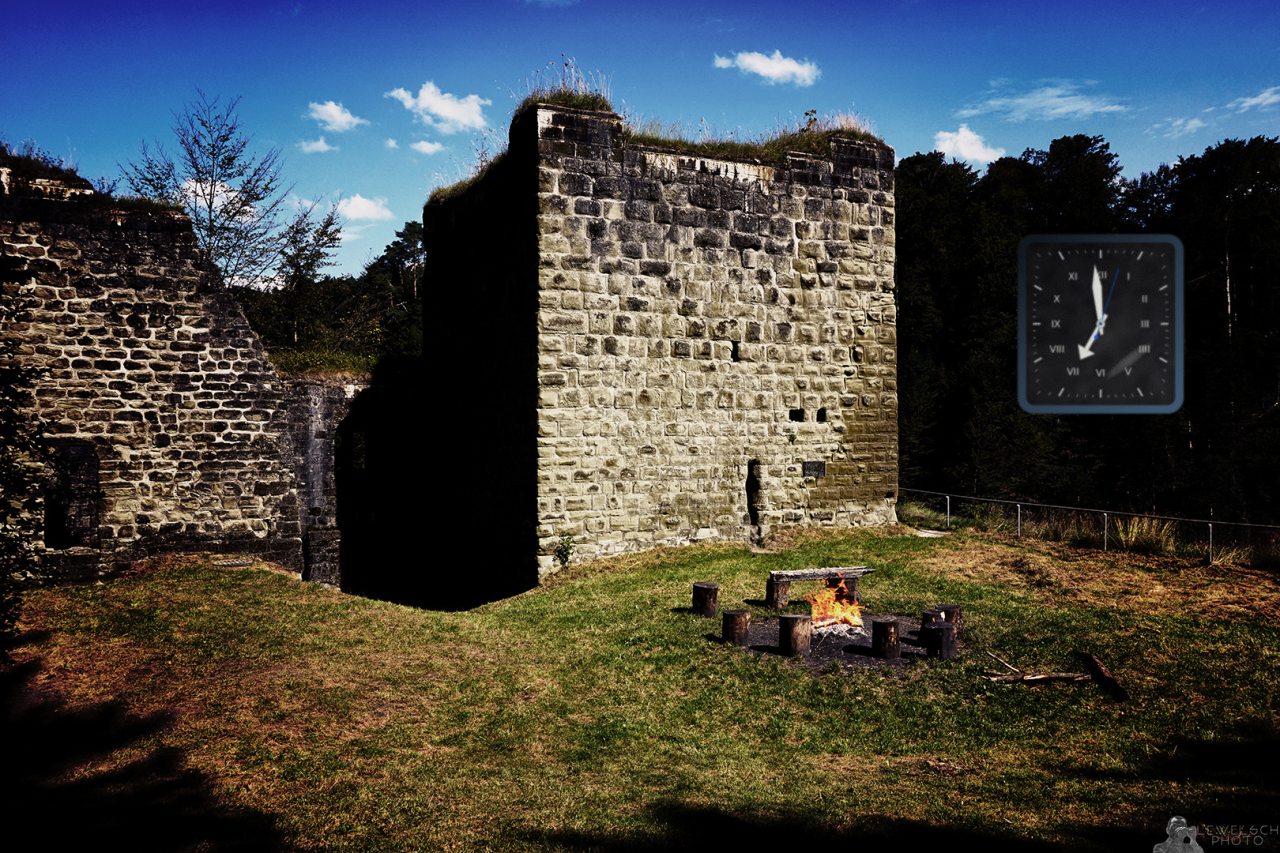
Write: 6:59:03
